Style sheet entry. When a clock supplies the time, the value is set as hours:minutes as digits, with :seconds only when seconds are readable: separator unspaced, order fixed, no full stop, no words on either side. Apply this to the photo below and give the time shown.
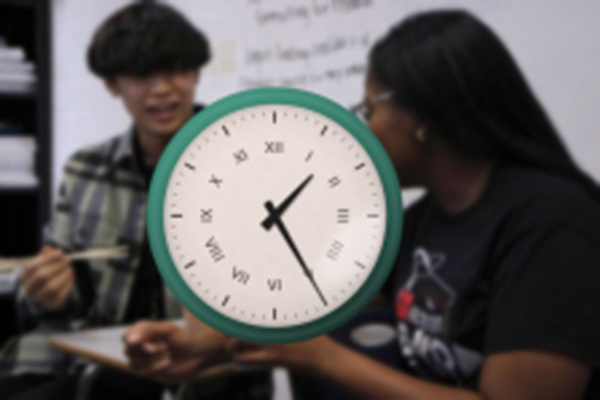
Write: 1:25
